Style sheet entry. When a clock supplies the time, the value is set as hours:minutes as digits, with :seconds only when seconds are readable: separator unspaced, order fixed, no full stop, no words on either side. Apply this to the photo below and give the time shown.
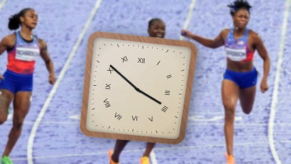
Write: 3:51
